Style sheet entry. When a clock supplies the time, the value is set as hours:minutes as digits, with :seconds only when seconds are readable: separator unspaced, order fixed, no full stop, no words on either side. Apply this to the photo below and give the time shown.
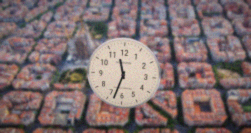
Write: 11:33
